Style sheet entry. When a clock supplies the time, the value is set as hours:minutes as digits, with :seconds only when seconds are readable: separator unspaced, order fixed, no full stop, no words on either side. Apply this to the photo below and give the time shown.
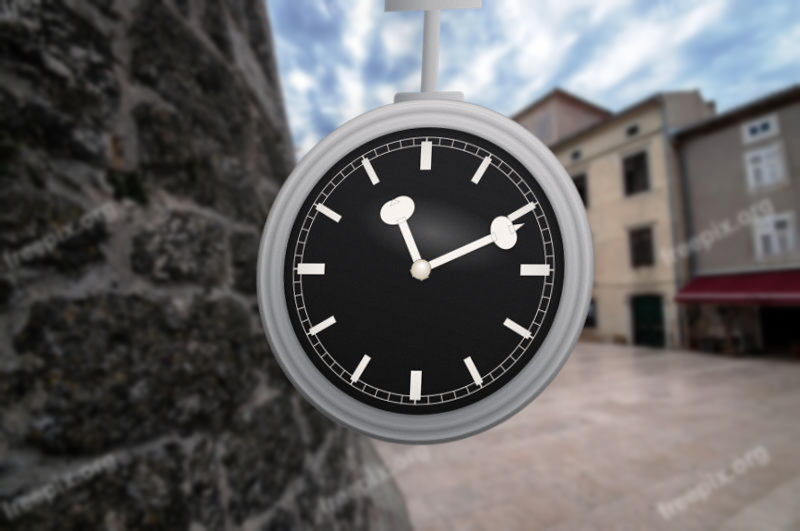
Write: 11:11
